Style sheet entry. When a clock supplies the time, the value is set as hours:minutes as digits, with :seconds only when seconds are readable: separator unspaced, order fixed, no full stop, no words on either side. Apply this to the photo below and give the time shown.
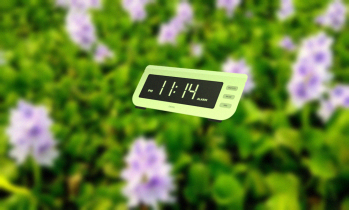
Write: 11:14
